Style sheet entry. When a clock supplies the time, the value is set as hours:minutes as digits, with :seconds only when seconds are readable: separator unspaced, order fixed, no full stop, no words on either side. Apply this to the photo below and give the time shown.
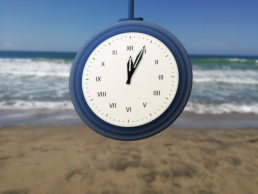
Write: 12:04
